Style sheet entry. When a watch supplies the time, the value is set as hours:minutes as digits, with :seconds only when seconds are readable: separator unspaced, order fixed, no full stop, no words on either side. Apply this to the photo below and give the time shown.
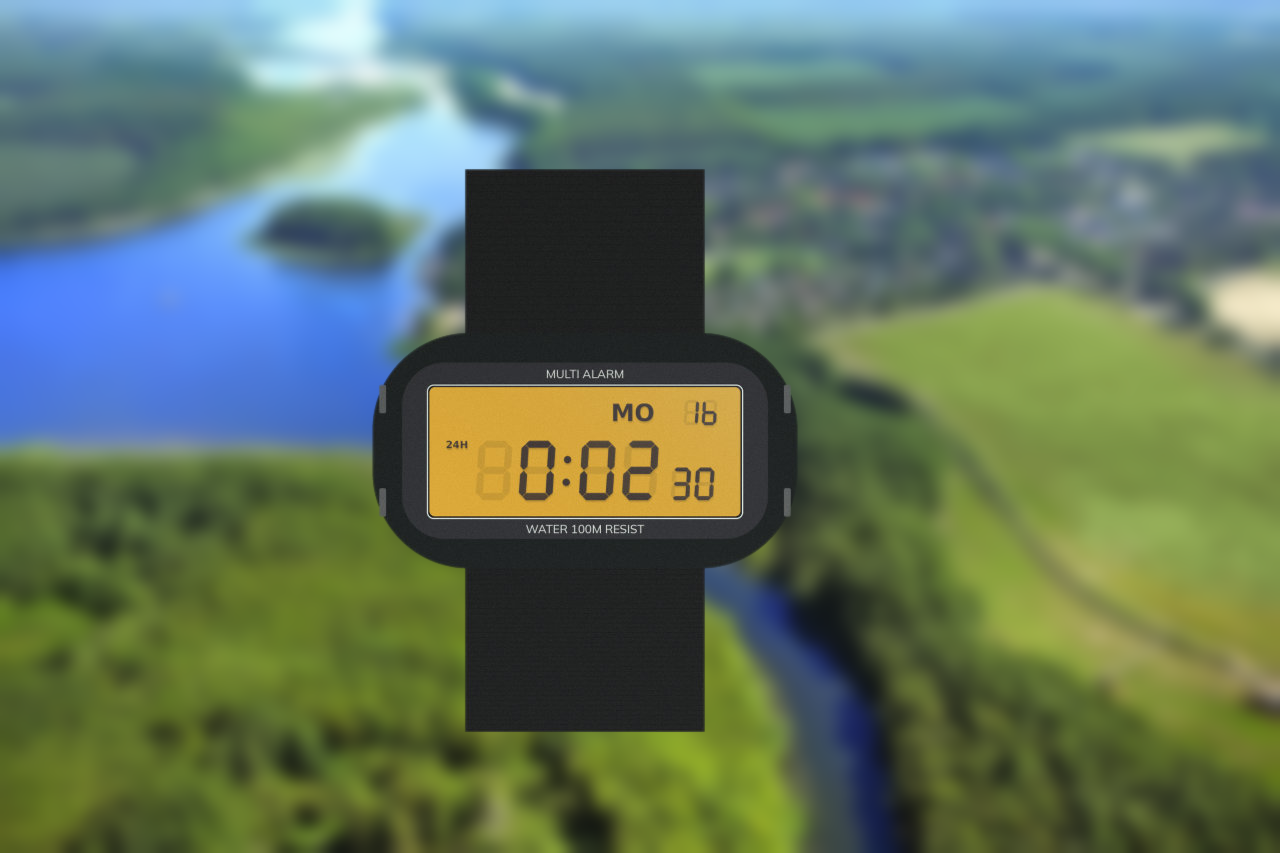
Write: 0:02:30
